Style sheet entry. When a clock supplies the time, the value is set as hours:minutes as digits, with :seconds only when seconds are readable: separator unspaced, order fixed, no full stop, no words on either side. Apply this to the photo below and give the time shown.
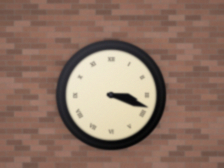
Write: 3:18
